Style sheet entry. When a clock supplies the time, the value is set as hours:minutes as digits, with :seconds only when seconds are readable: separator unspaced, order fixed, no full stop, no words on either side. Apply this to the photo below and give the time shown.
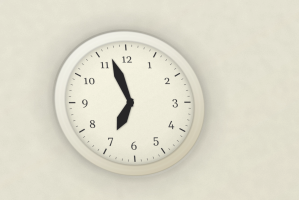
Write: 6:57
